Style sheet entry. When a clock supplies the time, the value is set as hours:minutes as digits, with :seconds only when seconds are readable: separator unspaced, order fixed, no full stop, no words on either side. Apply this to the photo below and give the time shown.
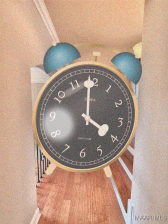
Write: 3:59
